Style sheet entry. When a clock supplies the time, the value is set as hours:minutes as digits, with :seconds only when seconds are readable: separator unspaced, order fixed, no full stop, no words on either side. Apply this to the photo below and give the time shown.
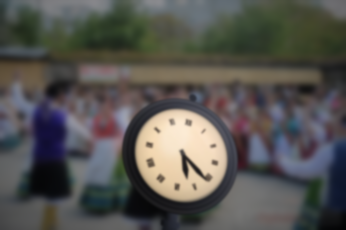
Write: 5:21
